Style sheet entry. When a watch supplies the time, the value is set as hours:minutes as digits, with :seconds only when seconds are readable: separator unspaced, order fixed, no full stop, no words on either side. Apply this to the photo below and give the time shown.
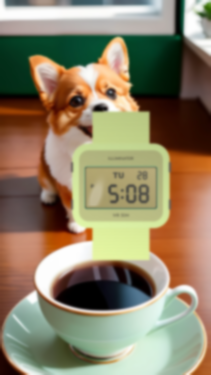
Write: 5:08
